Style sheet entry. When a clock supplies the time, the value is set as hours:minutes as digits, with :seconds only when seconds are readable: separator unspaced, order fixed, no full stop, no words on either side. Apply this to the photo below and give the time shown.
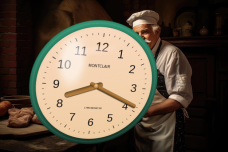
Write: 8:19
